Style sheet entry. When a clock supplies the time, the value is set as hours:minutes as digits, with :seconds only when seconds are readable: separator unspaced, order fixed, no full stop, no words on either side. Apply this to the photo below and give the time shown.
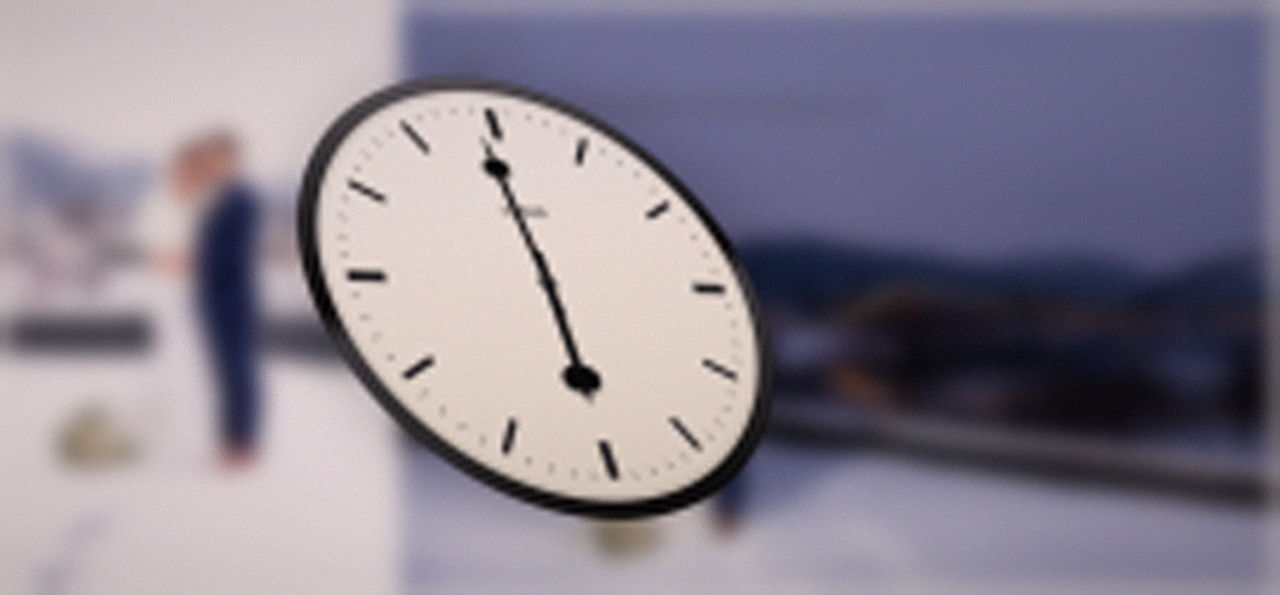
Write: 5:59
